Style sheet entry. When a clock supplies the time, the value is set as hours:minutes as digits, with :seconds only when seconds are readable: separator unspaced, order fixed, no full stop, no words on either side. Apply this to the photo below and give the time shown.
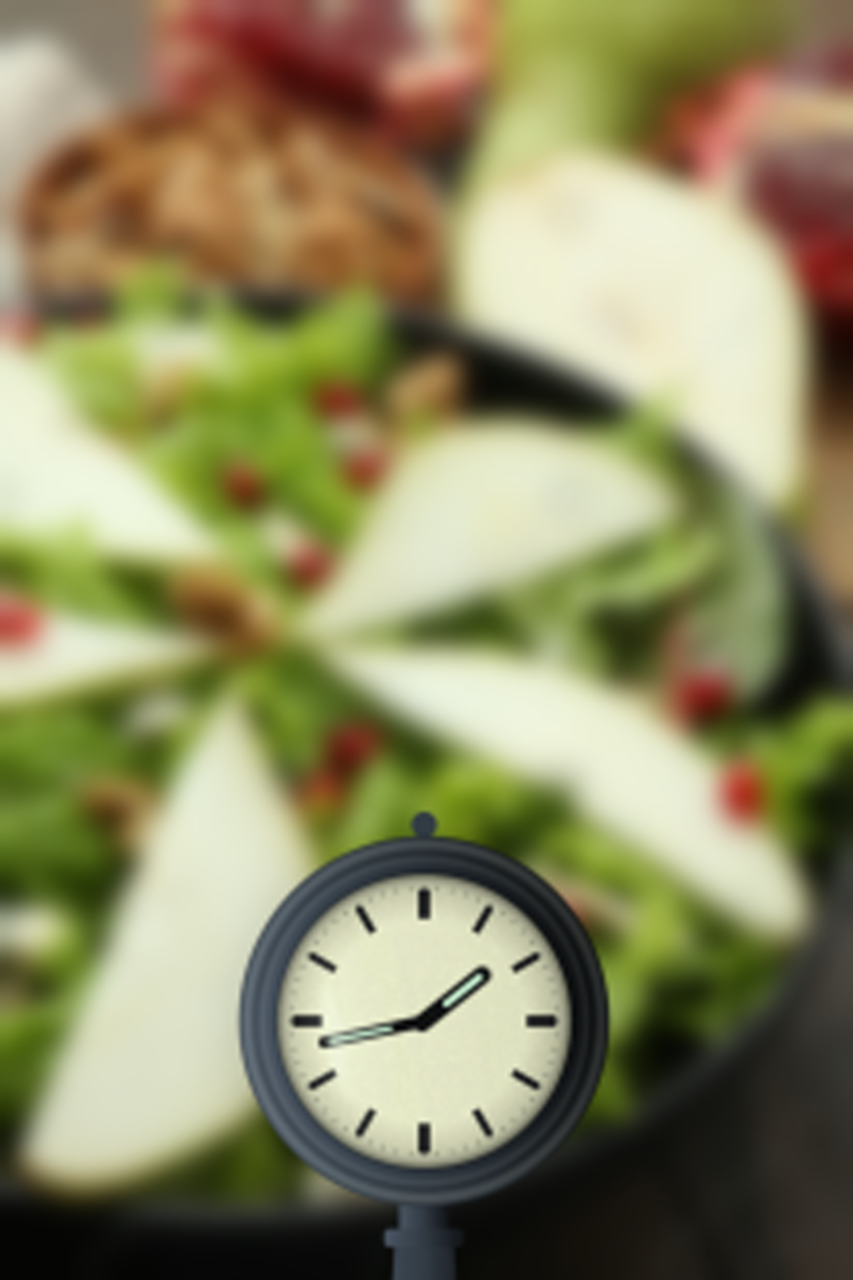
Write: 1:43
